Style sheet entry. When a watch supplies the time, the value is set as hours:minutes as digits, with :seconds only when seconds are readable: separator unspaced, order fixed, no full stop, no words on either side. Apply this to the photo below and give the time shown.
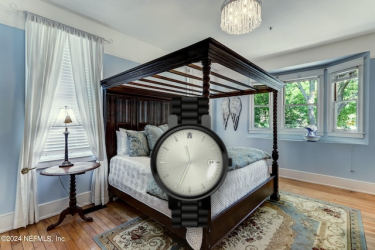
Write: 11:34
